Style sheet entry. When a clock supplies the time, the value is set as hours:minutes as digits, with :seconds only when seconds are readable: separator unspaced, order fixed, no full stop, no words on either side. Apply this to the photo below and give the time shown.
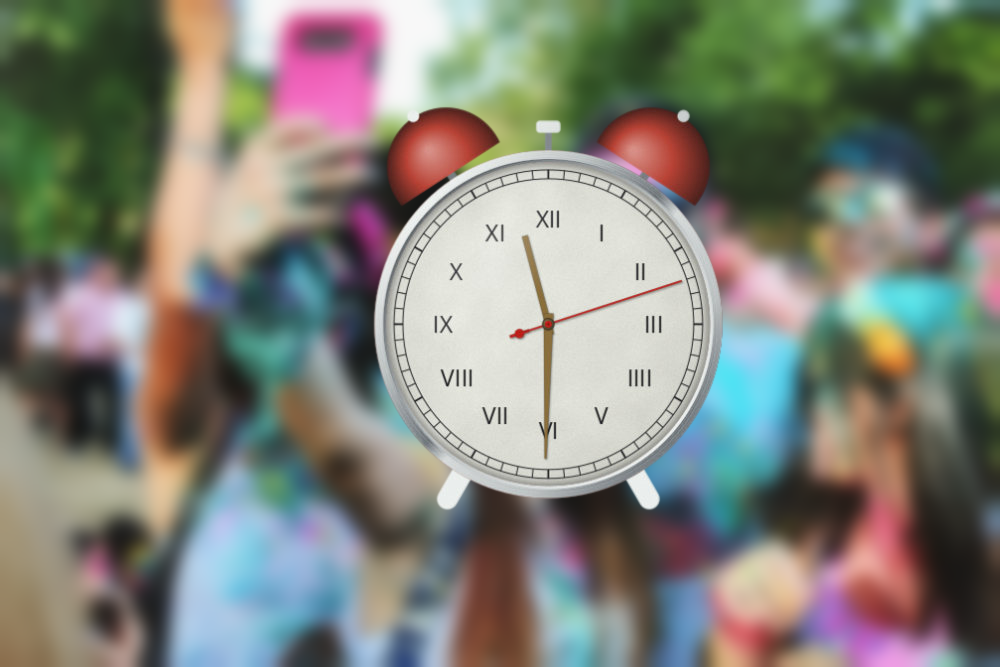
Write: 11:30:12
